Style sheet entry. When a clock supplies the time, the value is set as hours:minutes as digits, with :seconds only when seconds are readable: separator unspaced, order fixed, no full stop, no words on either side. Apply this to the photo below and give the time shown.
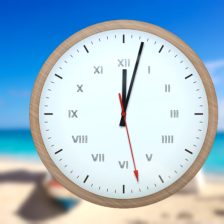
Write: 12:02:28
